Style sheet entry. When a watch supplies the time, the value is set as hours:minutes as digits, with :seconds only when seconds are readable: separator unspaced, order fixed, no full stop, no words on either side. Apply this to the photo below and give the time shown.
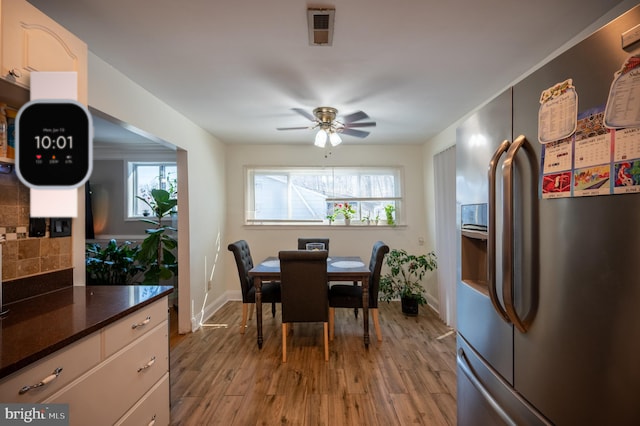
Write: 10:01
